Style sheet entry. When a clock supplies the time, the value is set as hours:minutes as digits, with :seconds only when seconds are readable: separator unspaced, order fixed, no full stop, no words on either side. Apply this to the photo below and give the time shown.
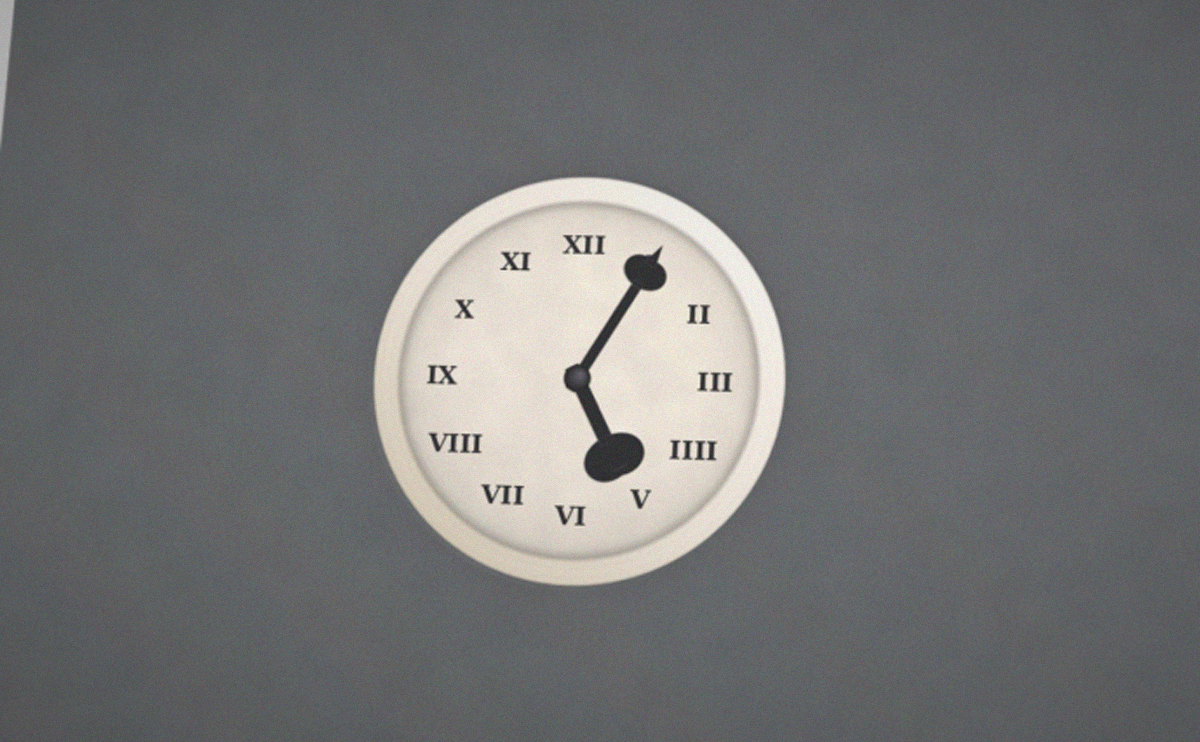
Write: 5:05
